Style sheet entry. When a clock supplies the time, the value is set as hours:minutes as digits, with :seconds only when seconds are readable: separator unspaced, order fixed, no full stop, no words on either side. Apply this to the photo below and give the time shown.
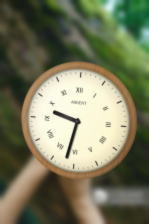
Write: 9:32
